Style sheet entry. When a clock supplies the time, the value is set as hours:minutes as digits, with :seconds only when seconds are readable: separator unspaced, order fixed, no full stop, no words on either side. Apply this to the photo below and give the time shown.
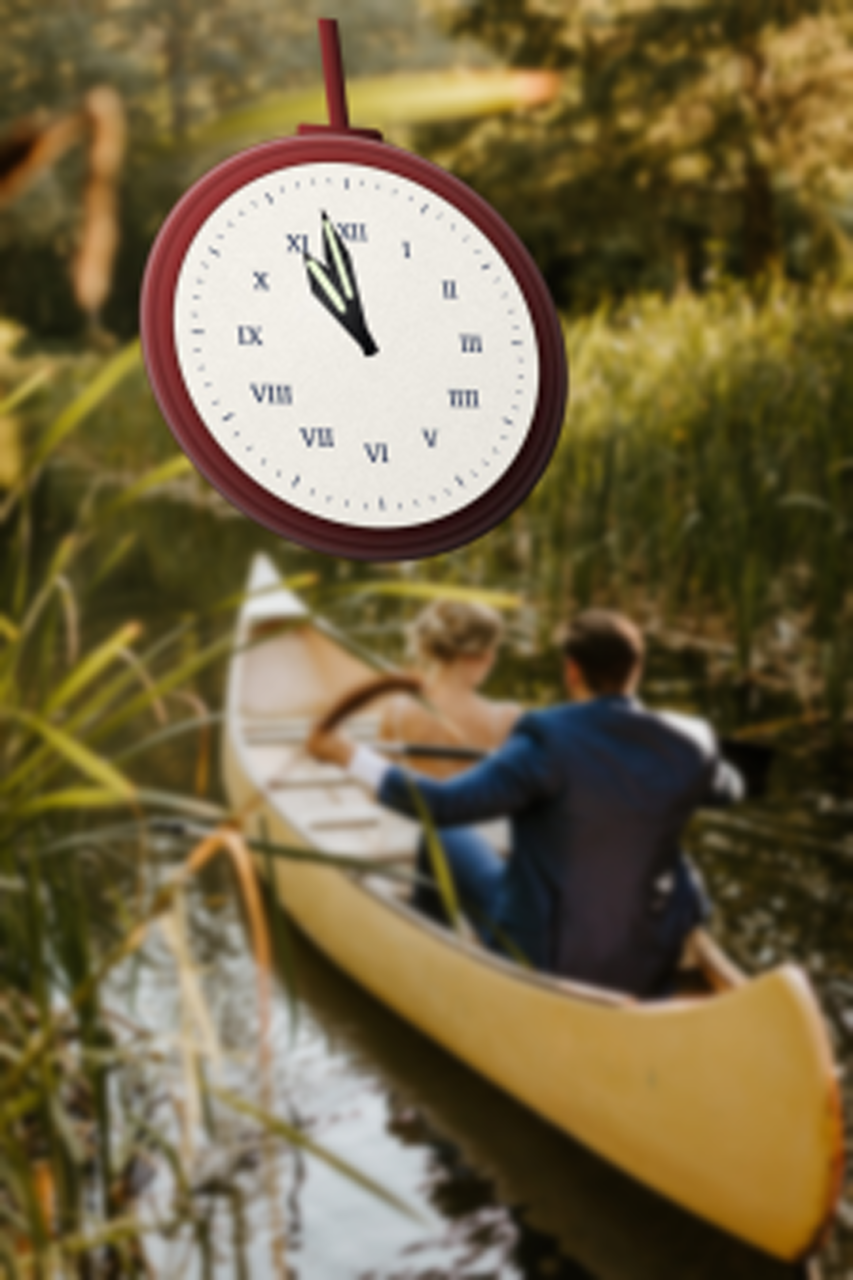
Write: 10:58
